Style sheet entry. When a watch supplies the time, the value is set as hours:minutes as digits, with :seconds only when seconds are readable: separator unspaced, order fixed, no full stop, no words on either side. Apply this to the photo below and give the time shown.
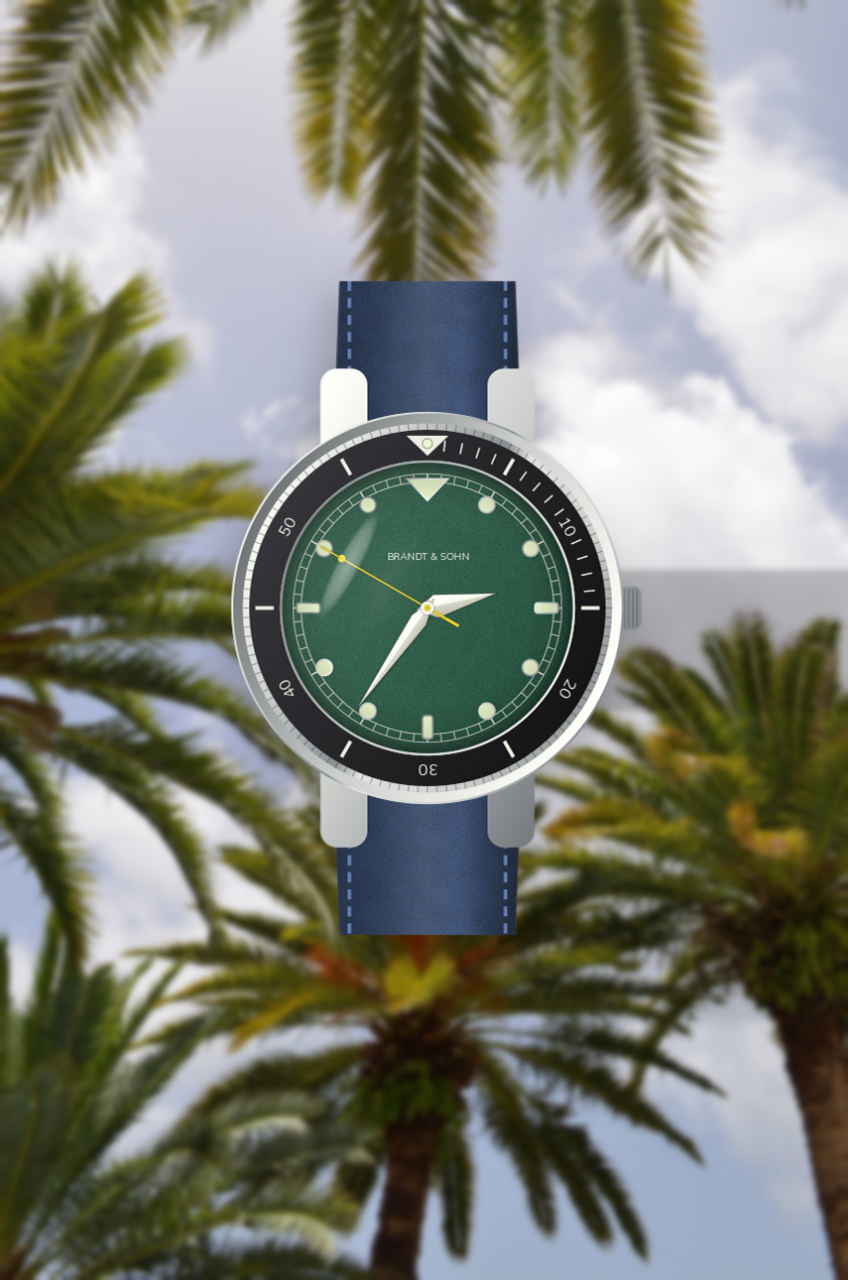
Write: 2:35:50
